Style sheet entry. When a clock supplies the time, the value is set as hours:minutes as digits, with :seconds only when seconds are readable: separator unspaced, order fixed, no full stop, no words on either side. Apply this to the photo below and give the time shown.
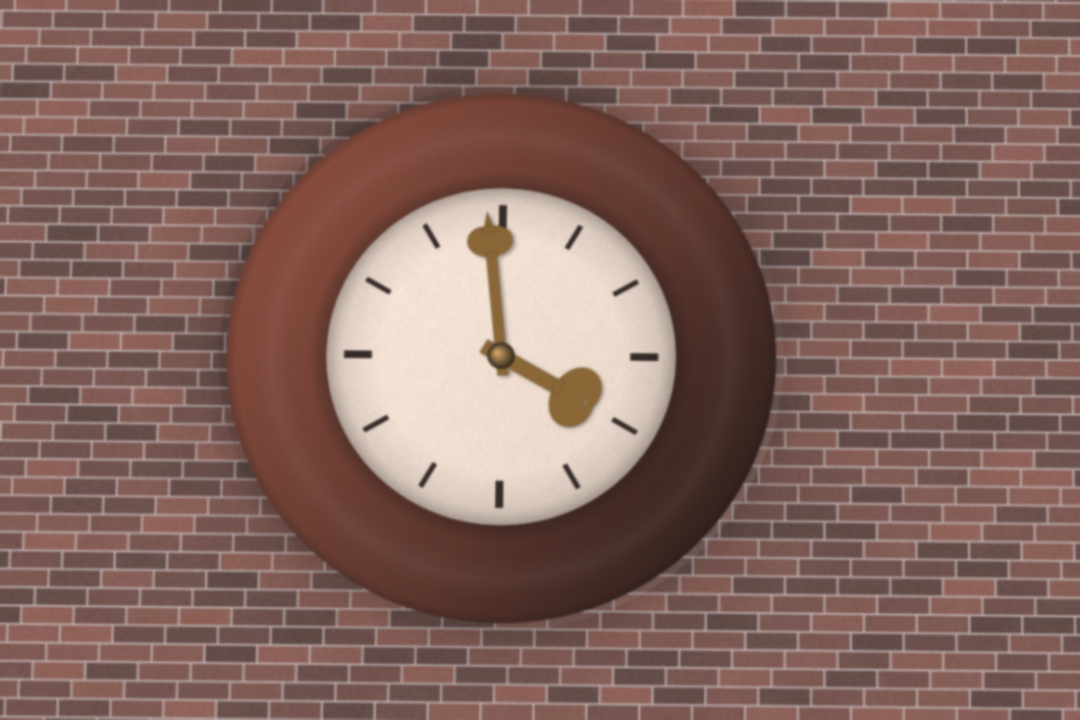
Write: 3:59
